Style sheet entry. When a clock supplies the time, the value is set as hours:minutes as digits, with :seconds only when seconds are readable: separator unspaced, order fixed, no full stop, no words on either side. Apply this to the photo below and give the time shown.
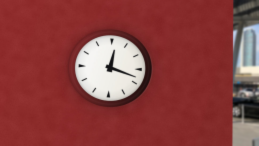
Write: 12:18
